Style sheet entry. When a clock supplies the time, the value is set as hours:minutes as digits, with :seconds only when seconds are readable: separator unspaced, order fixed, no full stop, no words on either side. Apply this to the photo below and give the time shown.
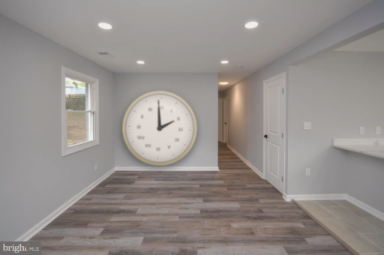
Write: 1:59
